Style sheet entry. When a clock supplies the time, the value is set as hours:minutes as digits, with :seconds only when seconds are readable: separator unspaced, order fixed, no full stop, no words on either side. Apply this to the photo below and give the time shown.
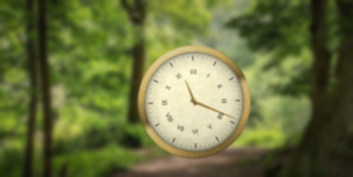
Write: 11:19
